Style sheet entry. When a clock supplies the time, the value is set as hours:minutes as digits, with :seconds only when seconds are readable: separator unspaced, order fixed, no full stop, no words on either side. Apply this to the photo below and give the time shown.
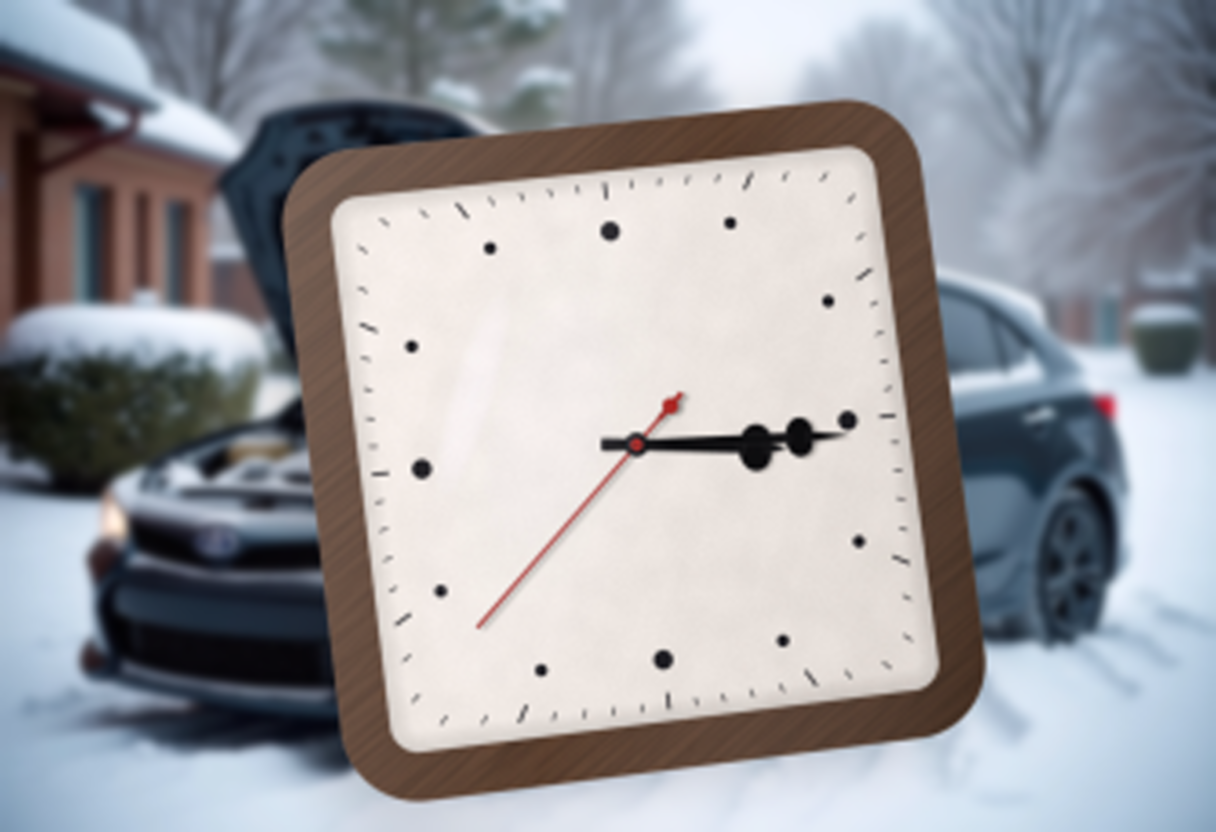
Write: 3:15:38
